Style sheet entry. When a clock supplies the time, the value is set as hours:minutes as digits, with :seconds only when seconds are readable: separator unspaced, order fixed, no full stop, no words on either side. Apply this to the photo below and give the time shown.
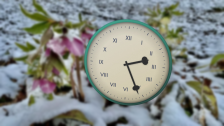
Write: 2:26
